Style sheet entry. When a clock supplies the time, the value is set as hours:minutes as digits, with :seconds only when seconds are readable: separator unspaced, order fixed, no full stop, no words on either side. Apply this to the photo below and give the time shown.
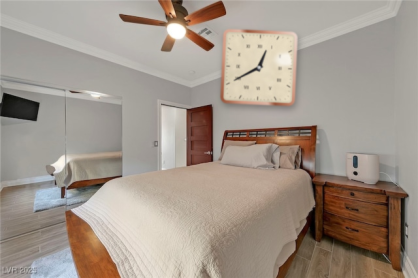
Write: 12:40
